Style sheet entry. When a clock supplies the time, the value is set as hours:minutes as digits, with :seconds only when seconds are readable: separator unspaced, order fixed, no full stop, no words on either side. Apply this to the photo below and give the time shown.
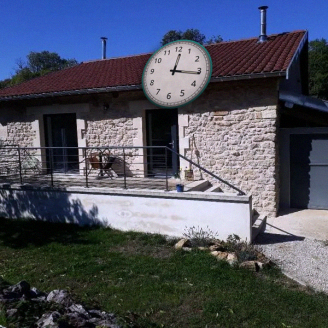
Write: 12:16
